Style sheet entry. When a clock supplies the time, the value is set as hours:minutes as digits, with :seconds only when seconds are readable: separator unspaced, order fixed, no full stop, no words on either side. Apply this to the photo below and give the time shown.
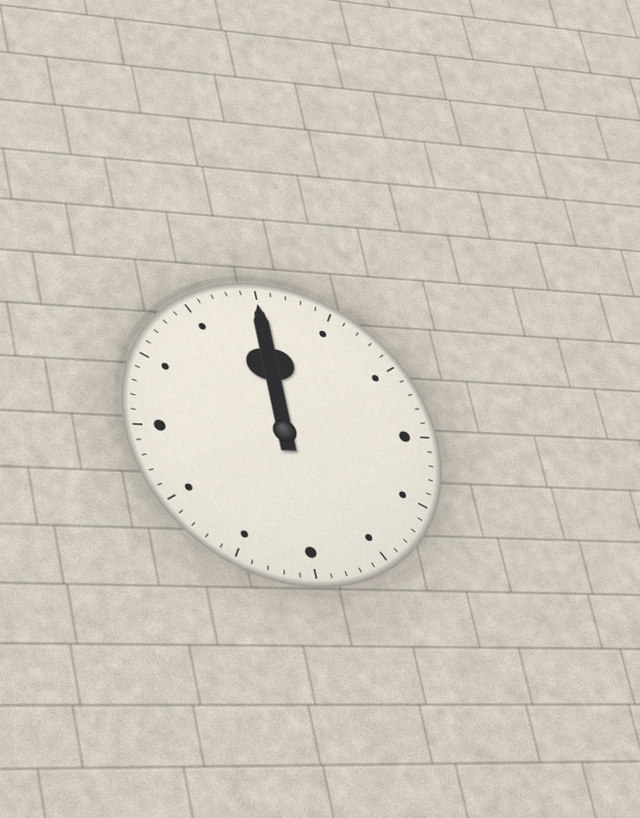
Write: 12:00
